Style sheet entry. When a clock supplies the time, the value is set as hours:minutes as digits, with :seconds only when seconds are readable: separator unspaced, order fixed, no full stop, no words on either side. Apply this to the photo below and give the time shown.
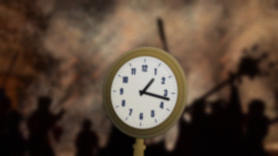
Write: 1:17
